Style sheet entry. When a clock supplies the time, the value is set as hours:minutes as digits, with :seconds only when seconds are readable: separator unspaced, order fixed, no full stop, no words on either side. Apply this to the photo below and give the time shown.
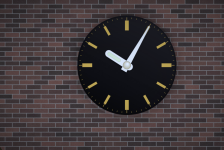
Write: 10:05
